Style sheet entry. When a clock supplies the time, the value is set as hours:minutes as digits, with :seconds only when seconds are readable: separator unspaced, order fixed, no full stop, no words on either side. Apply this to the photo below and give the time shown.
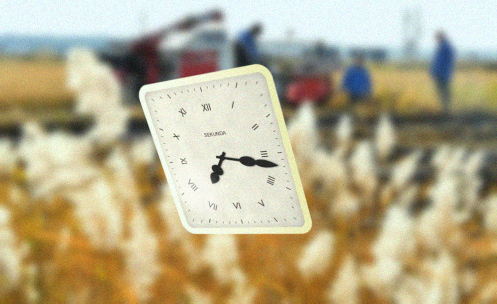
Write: 7:17
